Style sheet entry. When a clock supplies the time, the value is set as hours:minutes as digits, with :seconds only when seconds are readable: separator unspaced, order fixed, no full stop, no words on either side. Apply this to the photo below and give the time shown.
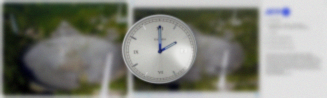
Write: 2:00
